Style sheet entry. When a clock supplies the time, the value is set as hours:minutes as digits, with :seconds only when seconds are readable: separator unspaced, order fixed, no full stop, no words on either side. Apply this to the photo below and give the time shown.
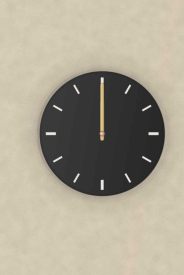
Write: 12:00
